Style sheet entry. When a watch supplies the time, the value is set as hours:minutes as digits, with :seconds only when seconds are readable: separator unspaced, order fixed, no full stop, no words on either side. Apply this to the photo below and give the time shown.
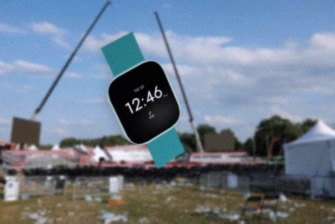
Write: 12:46
